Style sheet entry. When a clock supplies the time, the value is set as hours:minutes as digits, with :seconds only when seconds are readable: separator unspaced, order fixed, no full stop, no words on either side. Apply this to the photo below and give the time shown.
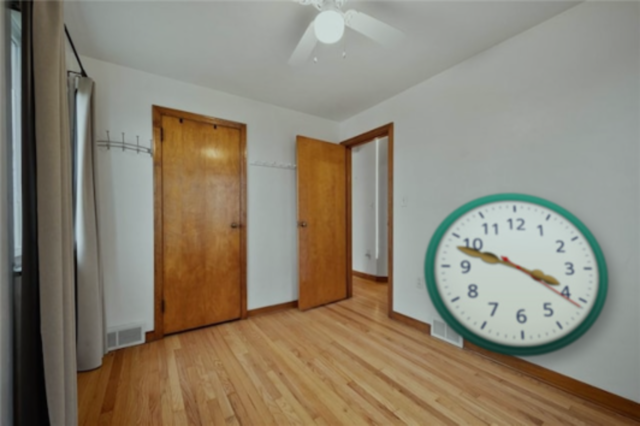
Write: 3:48:21
